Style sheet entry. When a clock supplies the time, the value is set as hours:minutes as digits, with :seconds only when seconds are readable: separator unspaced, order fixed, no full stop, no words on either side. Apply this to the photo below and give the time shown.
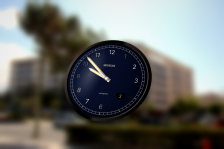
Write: 9:52
